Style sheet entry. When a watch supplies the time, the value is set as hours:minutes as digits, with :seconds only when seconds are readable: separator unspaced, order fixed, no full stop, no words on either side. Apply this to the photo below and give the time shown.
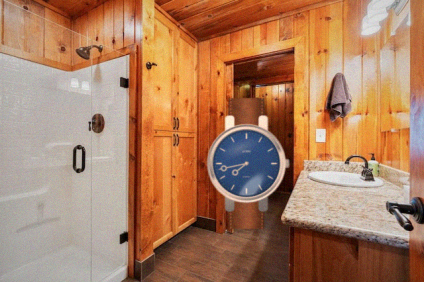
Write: 7:43
